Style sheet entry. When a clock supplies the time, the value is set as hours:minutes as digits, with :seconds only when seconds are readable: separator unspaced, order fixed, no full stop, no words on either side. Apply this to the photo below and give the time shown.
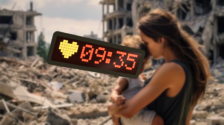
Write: 9:35
